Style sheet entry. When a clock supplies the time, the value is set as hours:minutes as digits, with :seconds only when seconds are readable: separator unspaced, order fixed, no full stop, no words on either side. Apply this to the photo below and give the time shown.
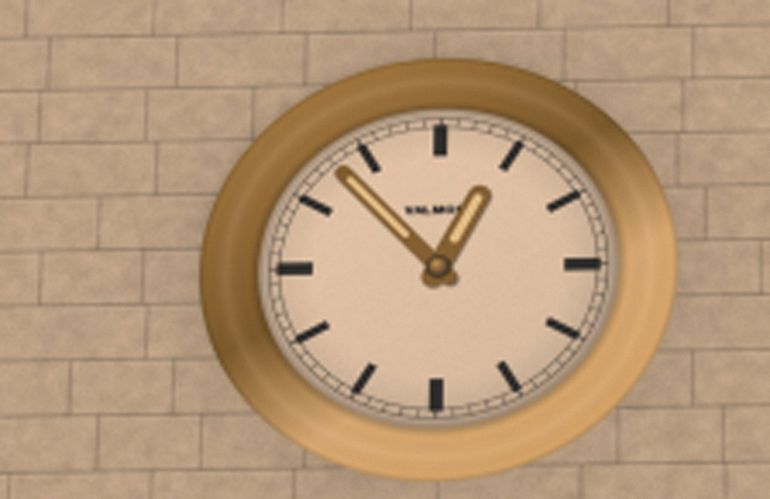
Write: 12:53
